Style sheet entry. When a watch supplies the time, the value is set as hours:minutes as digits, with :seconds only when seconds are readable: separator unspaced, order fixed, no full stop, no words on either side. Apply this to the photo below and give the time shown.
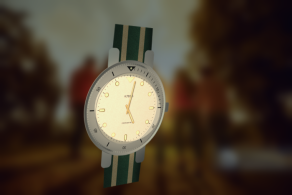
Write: 5:02
